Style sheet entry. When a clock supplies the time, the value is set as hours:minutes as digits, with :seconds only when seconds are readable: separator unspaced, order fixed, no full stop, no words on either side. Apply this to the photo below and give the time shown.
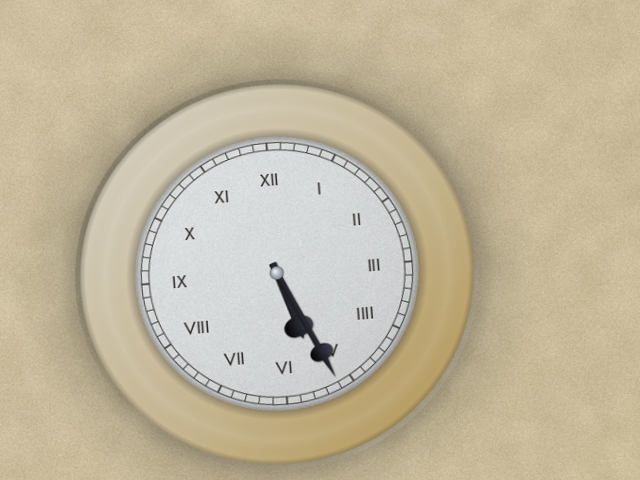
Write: 5:26
